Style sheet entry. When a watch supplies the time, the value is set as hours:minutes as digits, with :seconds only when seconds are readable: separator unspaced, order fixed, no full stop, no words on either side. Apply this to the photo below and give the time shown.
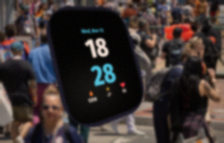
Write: 18:28
